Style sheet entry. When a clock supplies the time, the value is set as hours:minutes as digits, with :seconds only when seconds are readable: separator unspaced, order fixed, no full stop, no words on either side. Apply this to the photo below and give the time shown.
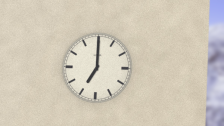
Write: 7:00
